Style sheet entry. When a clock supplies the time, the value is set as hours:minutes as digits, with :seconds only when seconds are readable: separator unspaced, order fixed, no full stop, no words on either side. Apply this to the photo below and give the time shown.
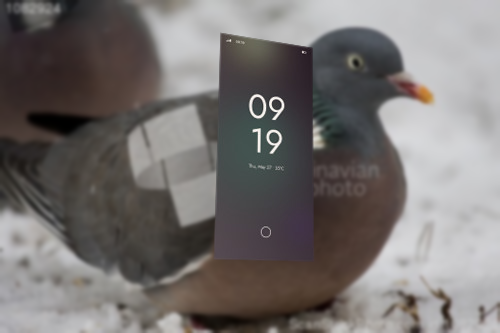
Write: 9:19
